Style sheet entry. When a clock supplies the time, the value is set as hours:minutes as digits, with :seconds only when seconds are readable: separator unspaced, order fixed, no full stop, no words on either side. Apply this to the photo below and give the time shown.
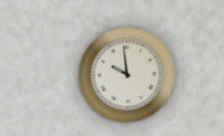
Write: 9:59
